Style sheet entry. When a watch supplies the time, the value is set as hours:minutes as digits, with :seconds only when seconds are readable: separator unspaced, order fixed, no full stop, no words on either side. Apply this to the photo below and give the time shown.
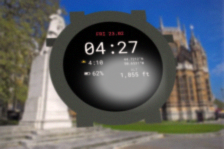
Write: 4:27
